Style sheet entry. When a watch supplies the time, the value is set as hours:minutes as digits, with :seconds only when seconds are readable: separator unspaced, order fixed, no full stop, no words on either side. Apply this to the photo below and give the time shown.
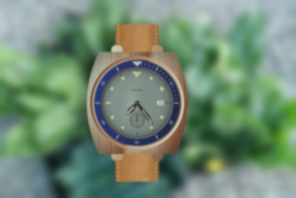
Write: 7:24
